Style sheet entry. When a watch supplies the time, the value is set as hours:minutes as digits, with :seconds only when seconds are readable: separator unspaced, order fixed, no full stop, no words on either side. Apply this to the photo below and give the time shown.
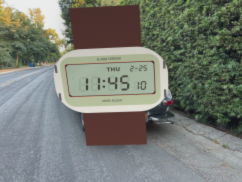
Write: 11:45:10
